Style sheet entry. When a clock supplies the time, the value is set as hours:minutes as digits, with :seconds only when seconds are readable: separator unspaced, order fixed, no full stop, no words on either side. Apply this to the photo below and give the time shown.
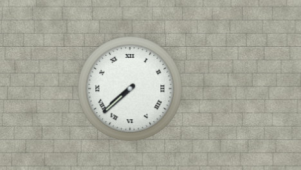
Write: 7:38
